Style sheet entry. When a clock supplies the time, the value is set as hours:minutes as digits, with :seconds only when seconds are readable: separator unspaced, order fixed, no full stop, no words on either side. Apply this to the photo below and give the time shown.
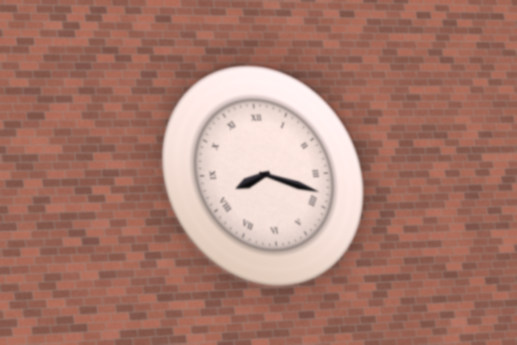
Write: 8:18
